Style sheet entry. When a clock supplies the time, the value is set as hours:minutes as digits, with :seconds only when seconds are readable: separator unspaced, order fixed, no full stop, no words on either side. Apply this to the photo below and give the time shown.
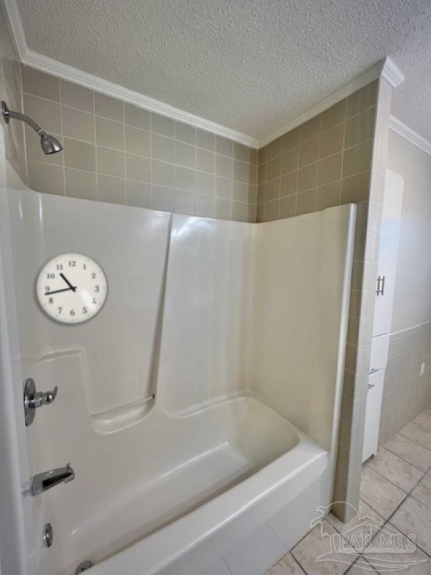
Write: 10:43
